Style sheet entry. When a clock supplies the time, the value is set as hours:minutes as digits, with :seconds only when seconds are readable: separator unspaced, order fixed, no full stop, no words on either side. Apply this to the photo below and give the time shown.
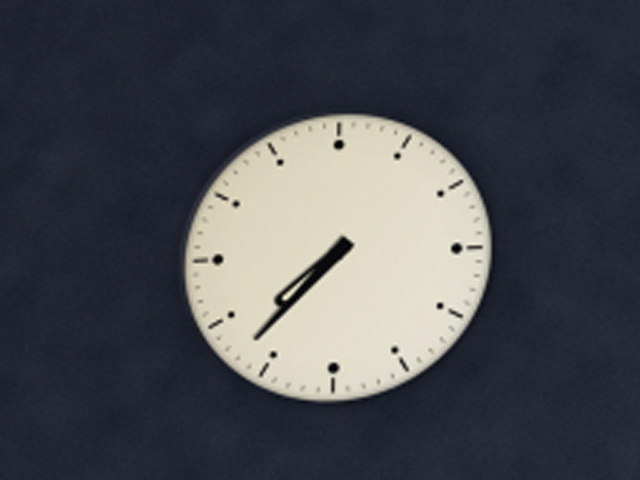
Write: 7:37
